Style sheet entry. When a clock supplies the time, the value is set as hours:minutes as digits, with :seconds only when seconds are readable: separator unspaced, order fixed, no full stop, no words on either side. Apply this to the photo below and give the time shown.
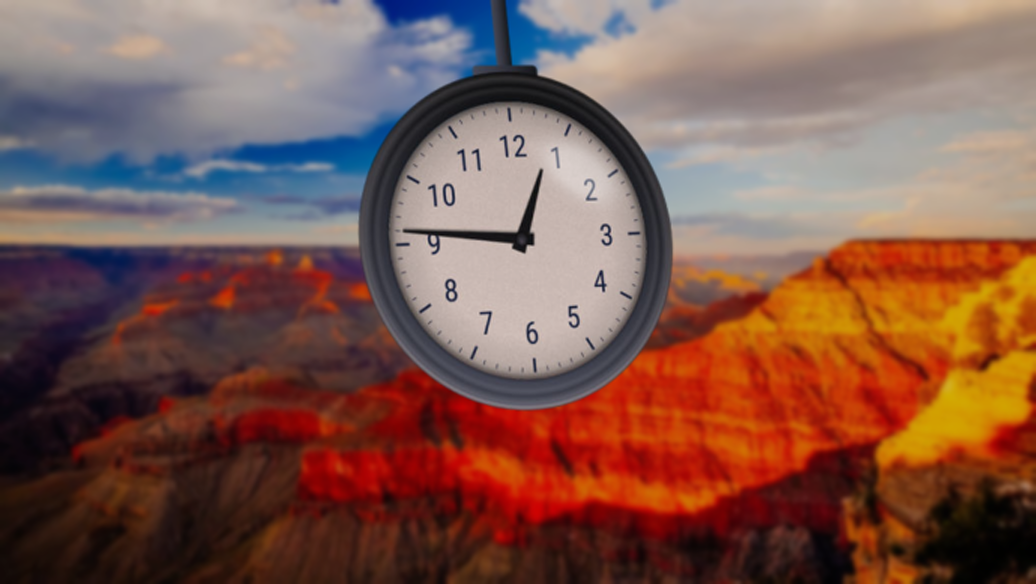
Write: 12:46
